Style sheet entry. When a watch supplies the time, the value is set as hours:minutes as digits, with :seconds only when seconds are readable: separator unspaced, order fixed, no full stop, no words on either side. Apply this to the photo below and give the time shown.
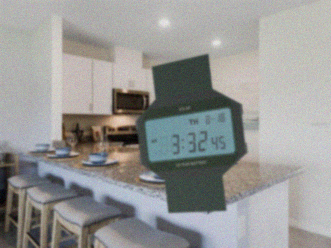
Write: 3:32:45
